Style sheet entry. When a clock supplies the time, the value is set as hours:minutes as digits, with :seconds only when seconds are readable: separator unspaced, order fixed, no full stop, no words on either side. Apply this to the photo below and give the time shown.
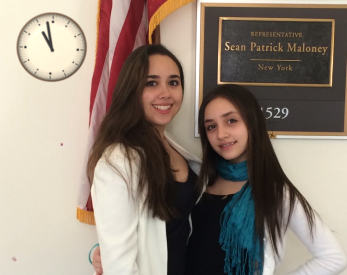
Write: 10:58
